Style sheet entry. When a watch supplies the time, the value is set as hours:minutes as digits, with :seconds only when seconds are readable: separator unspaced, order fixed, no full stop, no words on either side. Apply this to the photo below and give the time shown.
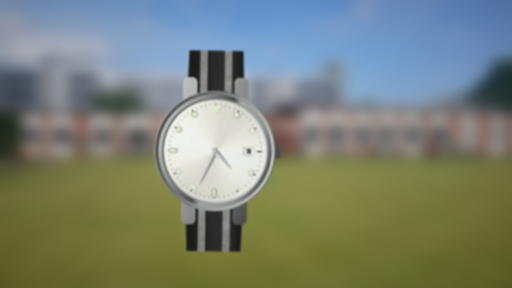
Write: 4:34
